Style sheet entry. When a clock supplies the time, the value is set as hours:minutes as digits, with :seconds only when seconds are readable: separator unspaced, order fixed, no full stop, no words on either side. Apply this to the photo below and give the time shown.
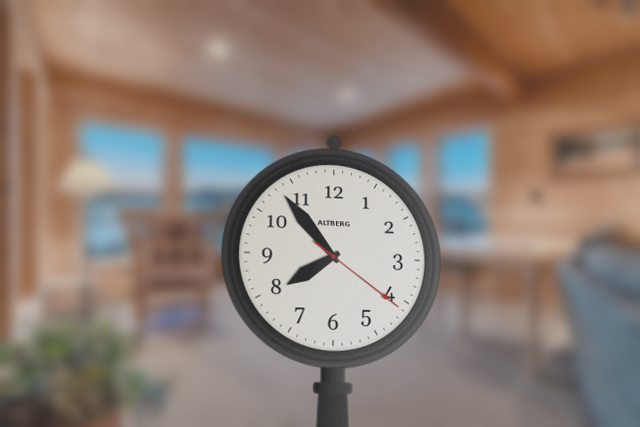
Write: 7:53:21
